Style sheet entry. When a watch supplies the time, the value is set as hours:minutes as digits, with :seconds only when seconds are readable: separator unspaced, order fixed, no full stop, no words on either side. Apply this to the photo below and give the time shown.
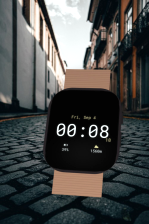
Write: 0:08
